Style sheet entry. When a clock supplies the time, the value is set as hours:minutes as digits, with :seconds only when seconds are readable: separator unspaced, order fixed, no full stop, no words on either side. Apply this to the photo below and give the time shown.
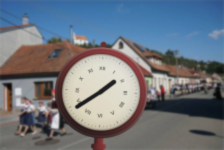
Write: 1:39
